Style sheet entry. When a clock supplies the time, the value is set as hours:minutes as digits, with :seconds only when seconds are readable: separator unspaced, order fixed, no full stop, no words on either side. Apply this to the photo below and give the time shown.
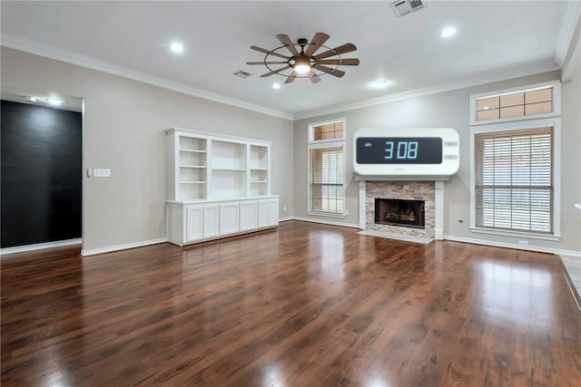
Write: 3:08
